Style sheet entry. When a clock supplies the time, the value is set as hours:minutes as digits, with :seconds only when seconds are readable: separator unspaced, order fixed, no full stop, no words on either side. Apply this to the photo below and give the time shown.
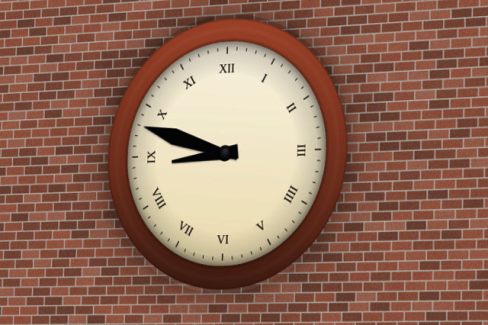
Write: 8:48
